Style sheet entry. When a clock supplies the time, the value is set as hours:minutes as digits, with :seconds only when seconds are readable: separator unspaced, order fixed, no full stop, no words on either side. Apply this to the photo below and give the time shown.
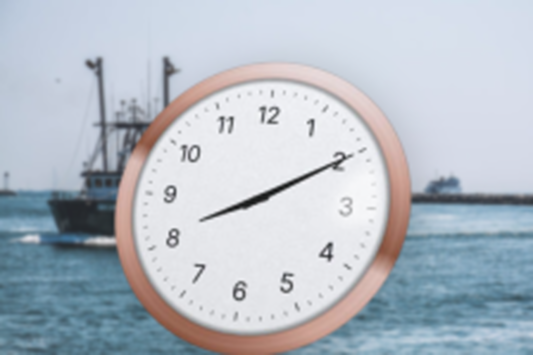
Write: 8:10
